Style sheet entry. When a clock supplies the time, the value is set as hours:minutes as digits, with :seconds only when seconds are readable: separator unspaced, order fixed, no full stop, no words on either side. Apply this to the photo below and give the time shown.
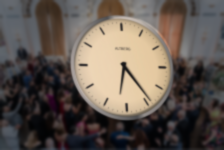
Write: 6:24
